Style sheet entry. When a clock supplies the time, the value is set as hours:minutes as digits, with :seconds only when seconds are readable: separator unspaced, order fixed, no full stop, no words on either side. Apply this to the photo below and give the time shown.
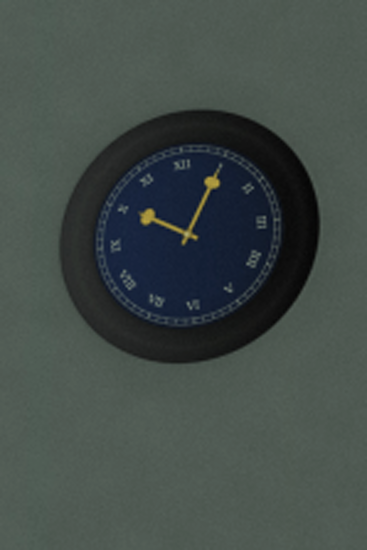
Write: 10:05
